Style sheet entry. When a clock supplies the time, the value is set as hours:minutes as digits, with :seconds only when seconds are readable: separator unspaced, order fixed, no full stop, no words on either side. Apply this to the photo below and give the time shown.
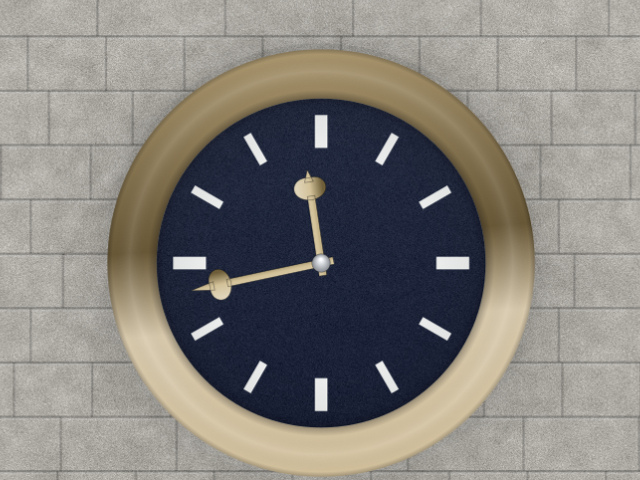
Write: 11:43
